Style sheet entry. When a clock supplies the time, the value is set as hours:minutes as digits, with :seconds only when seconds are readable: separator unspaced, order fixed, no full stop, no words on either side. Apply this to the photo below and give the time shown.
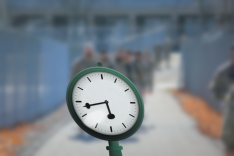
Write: 5:43
